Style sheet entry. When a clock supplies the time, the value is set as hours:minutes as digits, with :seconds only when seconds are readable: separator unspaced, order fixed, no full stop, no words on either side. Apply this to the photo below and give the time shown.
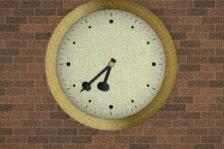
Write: 6:38
